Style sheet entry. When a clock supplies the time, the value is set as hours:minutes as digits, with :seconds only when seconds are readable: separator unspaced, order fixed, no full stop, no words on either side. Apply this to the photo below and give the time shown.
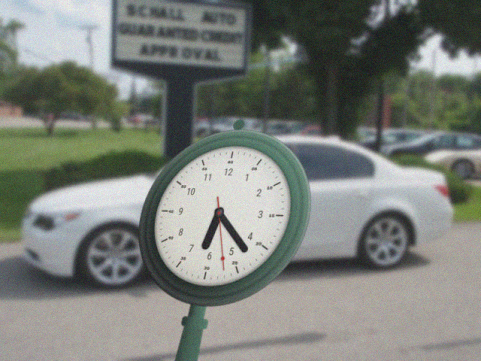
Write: 6:22:27
